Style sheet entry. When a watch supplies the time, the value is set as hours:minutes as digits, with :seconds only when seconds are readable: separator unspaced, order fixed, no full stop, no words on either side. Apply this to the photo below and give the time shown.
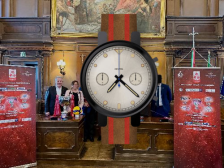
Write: 7:22
